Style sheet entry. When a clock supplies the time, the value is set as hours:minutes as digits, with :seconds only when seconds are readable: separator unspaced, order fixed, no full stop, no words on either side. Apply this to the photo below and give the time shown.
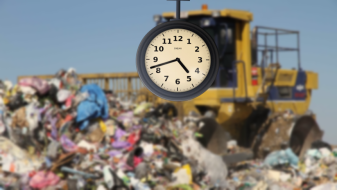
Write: 4:42
